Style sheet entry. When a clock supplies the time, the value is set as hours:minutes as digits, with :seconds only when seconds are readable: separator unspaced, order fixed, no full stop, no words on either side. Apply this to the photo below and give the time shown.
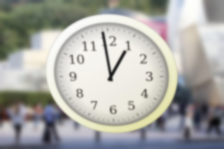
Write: 12:59
